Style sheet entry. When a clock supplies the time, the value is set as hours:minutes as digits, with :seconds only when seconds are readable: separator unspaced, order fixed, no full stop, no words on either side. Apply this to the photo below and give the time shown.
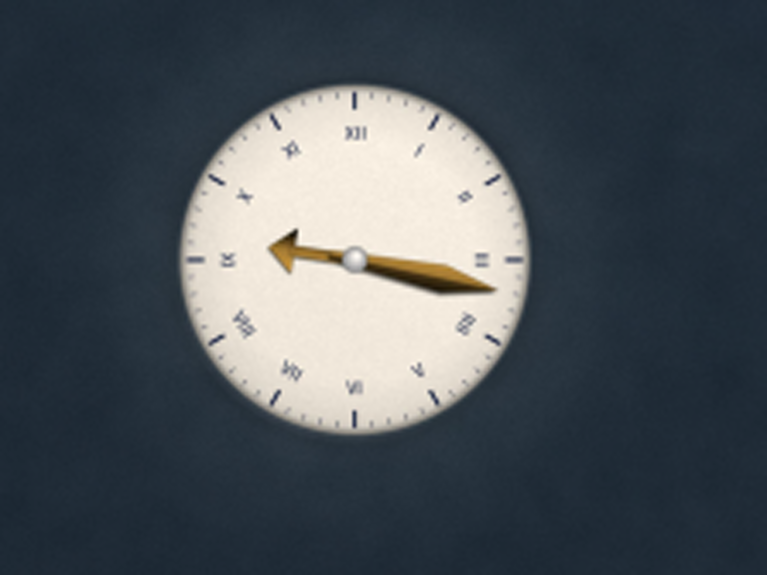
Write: 9:17
